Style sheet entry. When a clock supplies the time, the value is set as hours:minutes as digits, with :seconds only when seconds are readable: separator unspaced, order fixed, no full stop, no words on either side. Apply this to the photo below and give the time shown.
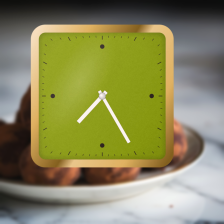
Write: 7:25
